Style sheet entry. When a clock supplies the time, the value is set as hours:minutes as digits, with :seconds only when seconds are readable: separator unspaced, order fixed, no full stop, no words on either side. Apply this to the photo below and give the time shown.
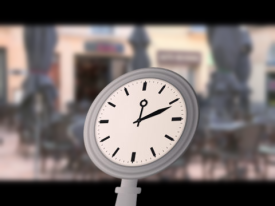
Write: 12:11
